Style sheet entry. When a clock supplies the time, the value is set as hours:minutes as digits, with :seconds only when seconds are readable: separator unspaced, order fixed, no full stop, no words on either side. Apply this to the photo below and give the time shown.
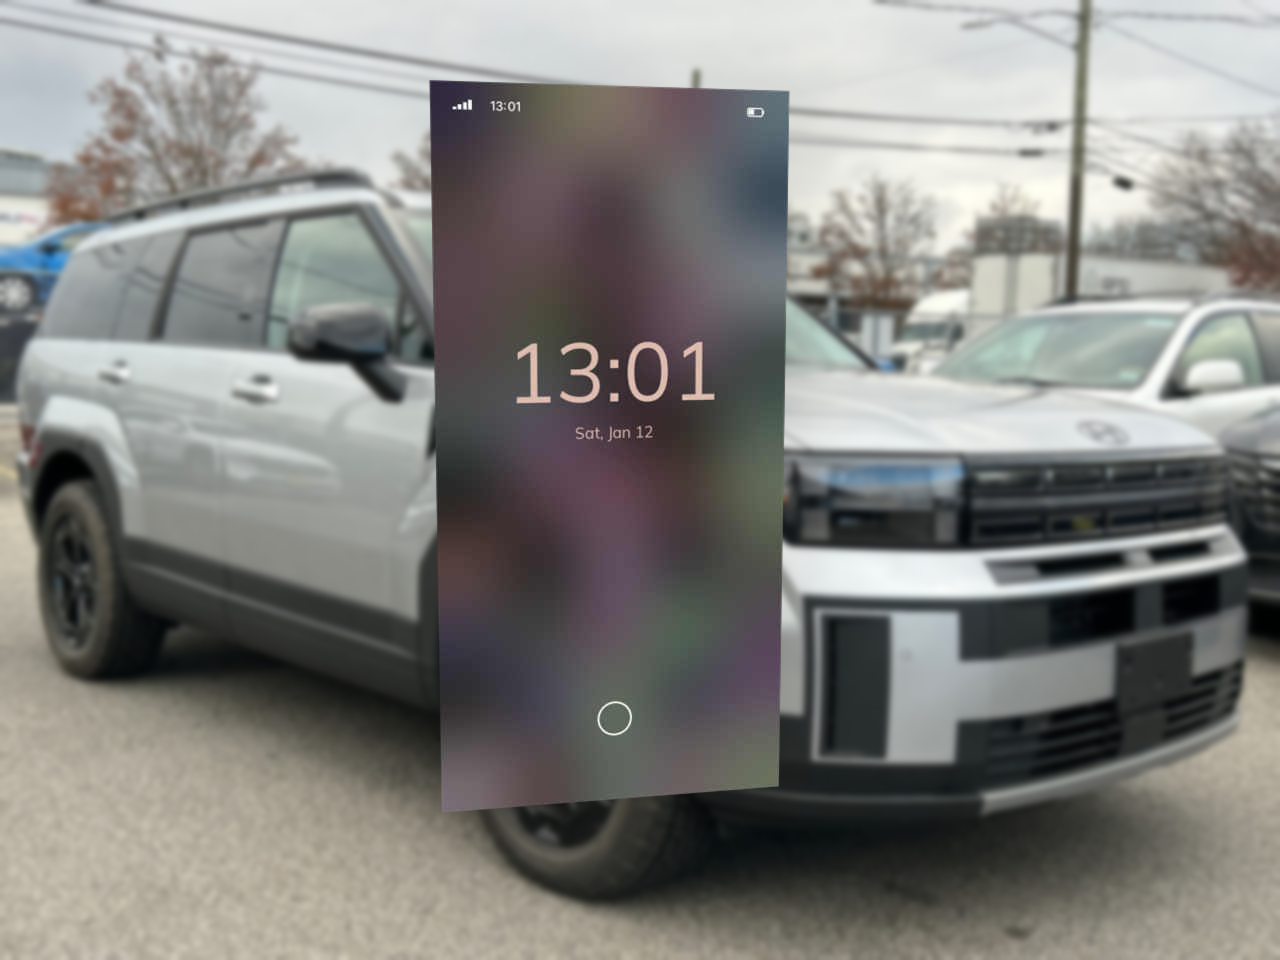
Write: 13:01
